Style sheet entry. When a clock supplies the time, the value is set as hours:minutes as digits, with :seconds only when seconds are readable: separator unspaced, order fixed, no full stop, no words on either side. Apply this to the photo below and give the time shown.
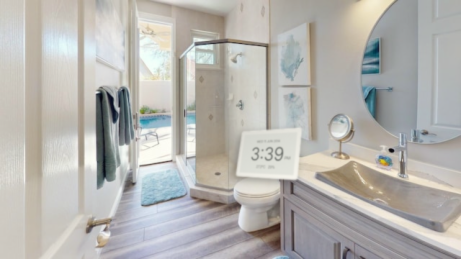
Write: 3:39
